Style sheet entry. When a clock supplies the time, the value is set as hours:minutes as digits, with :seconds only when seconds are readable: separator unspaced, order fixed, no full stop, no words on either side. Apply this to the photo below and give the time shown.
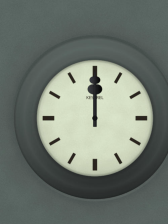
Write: 12:00
